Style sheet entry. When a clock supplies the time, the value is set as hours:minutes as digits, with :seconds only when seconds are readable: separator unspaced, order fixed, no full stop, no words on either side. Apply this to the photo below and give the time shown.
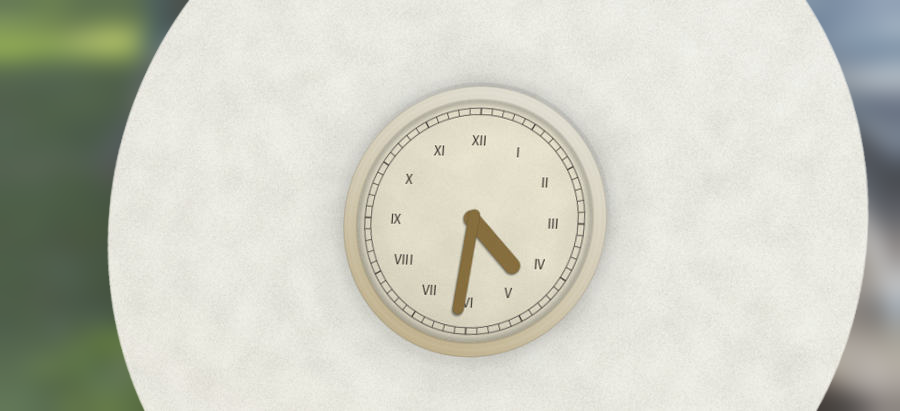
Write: 4:31
